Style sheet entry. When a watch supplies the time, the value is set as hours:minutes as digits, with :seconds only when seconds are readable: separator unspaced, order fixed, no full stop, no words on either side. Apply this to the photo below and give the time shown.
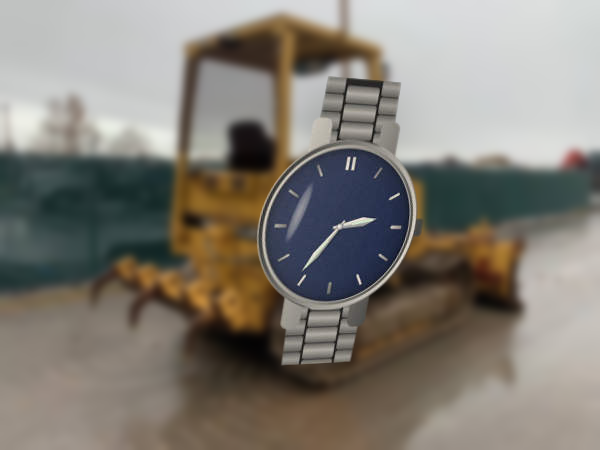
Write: 2:36
